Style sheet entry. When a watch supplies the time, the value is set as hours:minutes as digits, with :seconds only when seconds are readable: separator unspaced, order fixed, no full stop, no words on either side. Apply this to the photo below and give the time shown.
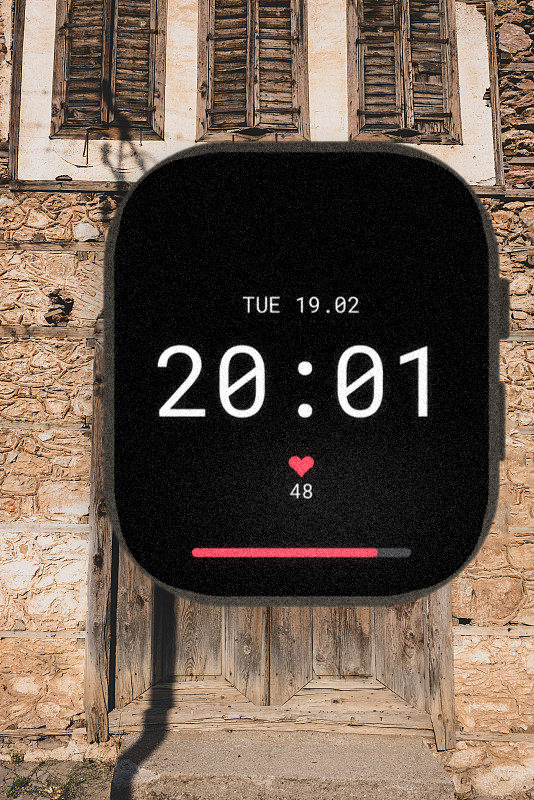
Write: 20:01
